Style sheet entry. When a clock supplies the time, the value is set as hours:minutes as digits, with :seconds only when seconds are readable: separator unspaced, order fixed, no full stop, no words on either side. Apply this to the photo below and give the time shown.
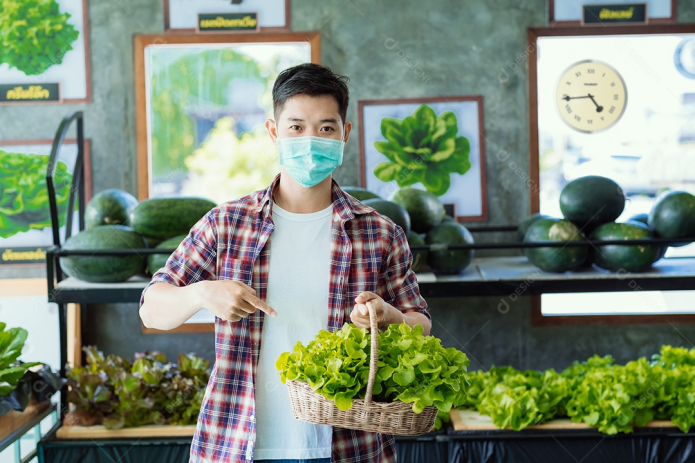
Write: 4:44
